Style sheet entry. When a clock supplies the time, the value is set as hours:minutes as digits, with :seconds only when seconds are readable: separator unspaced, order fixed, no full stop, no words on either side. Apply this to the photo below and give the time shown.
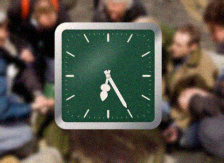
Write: 6:25
